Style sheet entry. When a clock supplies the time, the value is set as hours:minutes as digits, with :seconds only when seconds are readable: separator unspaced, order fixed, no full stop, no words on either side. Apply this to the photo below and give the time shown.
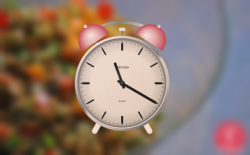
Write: 11:20
